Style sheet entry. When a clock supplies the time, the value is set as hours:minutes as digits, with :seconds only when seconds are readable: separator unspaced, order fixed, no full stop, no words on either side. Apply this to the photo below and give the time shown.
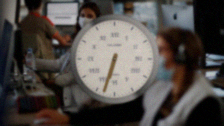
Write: 6:33
